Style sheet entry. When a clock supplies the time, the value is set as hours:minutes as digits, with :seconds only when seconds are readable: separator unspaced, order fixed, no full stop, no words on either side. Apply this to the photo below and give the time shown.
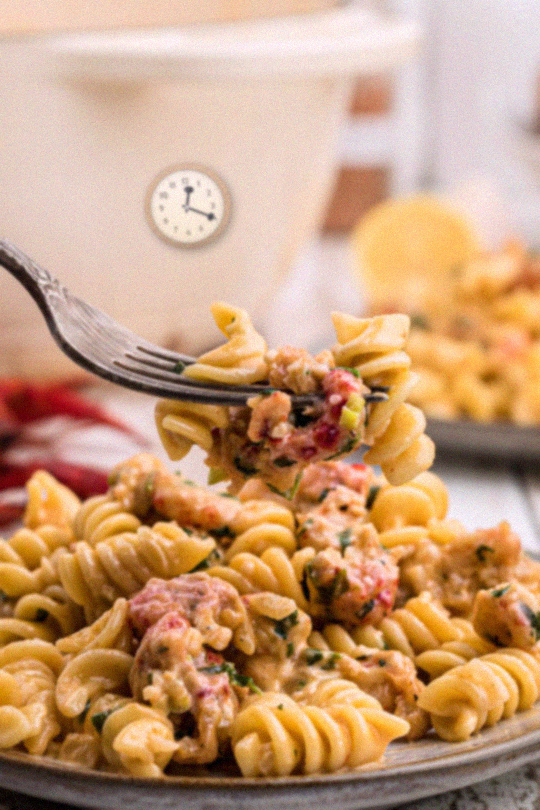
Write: 12:19
